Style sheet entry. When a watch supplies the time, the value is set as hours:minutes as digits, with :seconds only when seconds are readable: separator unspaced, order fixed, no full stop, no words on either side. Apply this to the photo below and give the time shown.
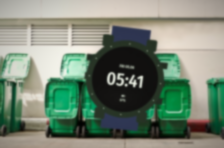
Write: 5:41
